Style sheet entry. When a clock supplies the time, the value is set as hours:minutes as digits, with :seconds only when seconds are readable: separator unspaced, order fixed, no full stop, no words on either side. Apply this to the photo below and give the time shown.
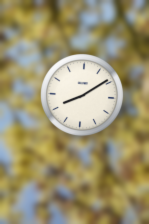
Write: 8:09
